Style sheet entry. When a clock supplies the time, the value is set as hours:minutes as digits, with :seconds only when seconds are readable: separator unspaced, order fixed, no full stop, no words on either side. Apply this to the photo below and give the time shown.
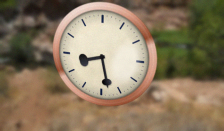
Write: 8:28
